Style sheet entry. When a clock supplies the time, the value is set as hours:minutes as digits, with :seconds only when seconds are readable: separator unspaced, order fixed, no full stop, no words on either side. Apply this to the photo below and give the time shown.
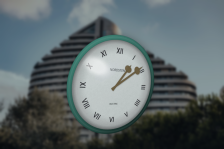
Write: 1:09
